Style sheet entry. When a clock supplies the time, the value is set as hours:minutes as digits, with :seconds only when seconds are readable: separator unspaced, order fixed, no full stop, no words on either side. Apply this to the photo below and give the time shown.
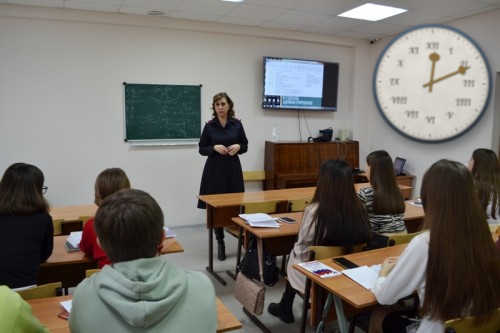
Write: 12:11
